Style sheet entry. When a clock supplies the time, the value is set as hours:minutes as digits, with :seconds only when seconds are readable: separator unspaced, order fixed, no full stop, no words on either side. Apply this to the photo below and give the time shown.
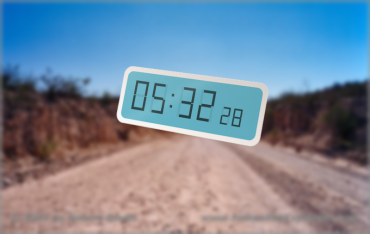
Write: 5:32:28
